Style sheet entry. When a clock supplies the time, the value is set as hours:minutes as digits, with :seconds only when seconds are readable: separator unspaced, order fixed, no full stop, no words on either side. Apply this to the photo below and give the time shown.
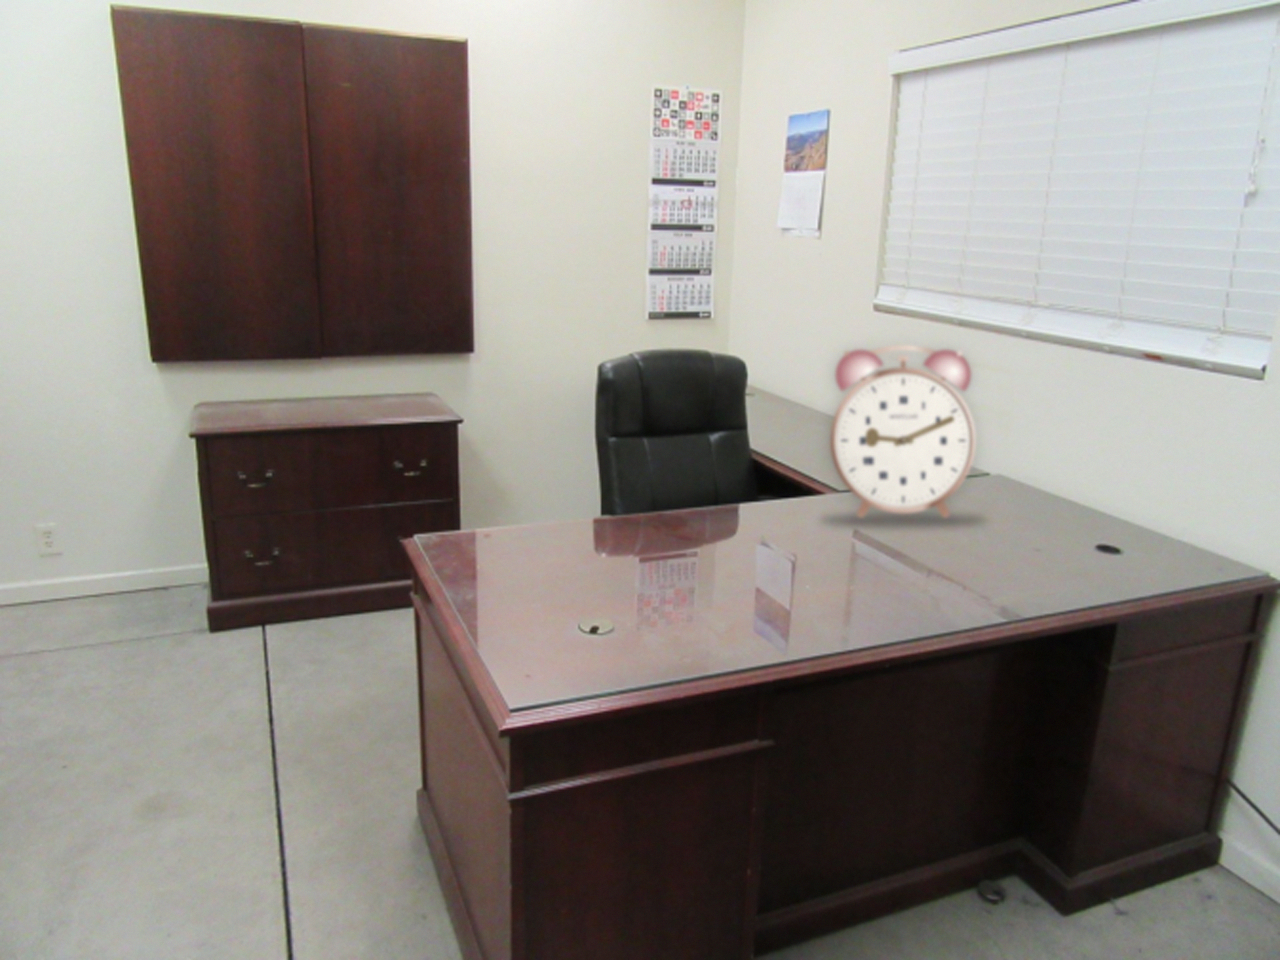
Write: 9:11
